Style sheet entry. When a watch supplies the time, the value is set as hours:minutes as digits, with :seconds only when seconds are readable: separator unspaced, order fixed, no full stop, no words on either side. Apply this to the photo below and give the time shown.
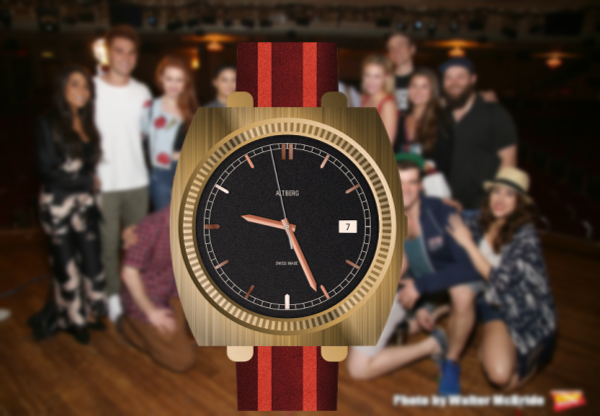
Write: 9:25:58
